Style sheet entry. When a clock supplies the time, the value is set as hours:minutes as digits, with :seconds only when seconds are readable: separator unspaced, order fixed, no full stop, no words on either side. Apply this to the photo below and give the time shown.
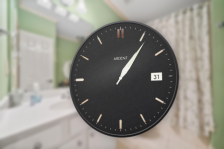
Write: 1:06
